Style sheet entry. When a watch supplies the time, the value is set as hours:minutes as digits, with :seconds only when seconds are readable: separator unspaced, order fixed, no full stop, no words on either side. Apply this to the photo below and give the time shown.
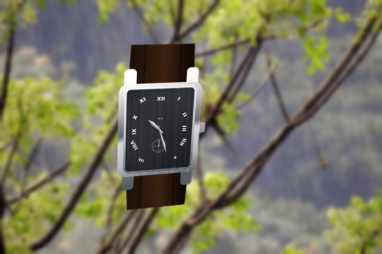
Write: 10:27
